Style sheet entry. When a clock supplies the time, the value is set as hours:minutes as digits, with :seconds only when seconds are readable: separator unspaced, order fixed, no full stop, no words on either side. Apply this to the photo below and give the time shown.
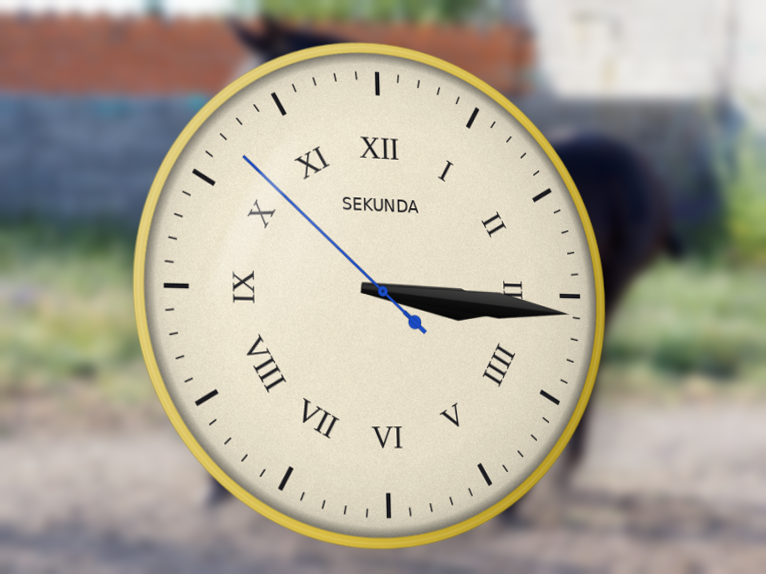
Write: 3:15:52
